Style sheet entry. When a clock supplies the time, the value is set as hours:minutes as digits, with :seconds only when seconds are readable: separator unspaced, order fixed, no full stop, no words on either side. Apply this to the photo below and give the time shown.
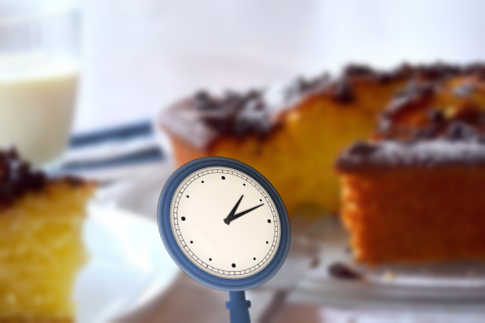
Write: 1:11
